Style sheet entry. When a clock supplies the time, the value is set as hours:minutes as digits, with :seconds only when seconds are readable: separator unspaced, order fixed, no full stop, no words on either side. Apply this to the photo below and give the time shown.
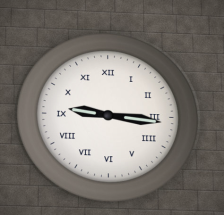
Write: 9:16
